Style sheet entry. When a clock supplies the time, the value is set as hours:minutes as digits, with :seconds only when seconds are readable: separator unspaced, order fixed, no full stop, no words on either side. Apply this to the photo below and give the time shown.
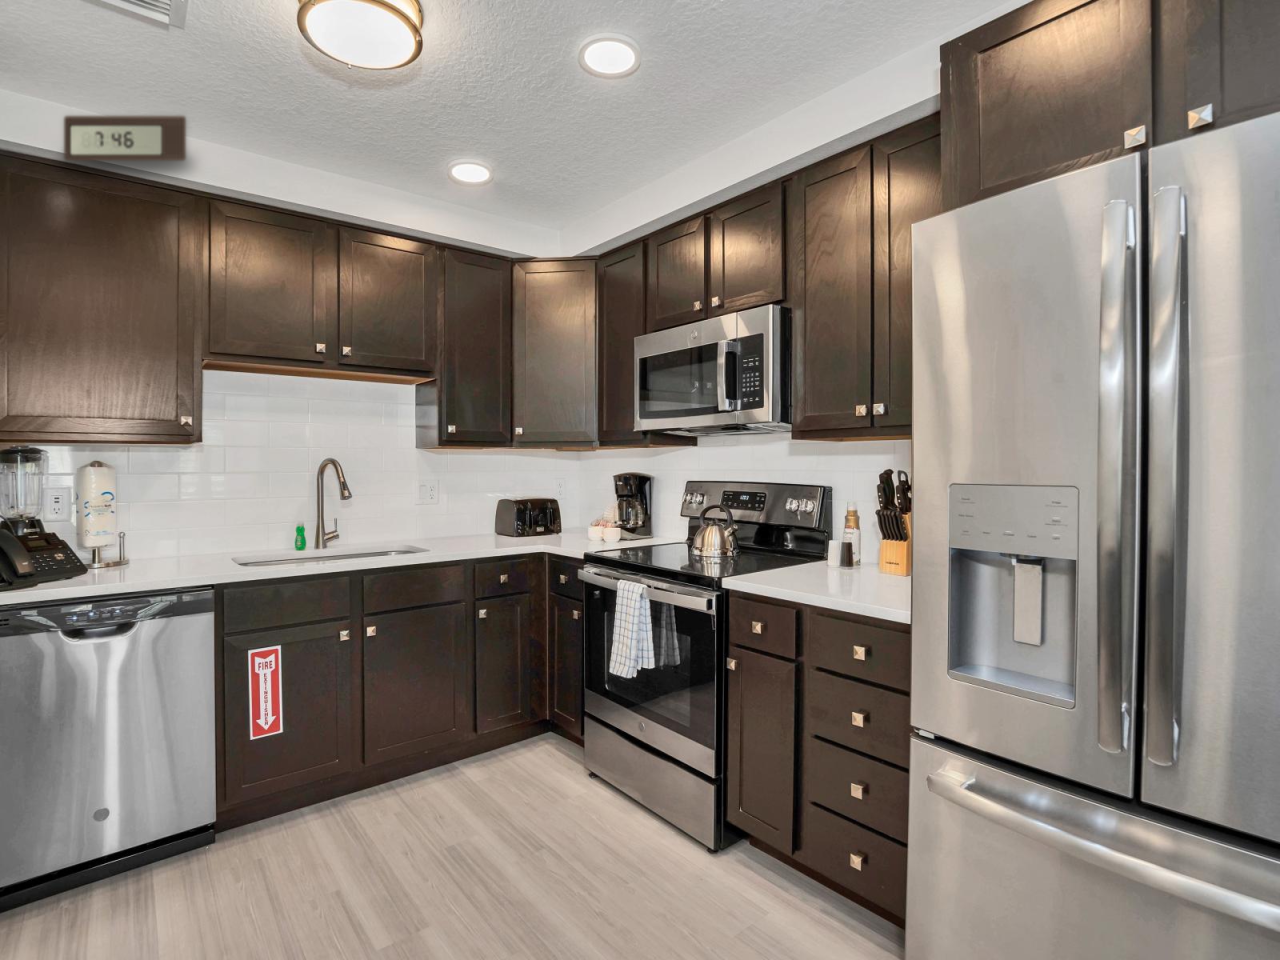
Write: 7:46
